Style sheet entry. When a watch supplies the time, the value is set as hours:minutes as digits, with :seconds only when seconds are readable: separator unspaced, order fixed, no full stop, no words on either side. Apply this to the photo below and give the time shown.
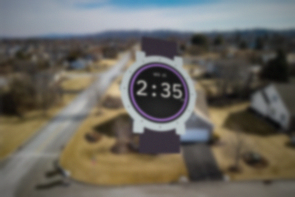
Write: 2:35
